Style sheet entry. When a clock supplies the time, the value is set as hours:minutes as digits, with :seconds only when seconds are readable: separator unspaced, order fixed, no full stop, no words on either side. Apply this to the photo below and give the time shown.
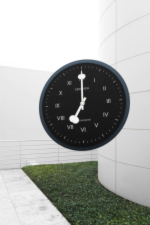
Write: 7:00
